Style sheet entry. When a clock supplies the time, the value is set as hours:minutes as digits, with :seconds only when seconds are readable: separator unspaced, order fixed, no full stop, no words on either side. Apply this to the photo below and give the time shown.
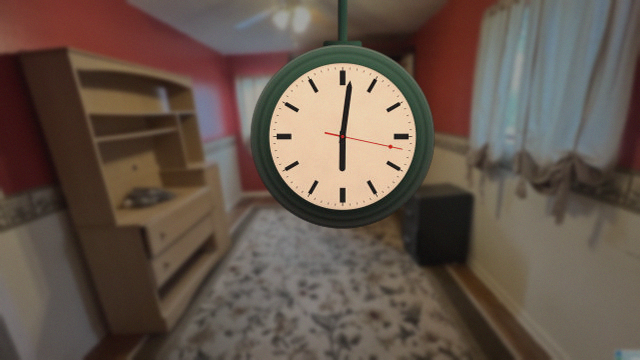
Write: 6:01:17
